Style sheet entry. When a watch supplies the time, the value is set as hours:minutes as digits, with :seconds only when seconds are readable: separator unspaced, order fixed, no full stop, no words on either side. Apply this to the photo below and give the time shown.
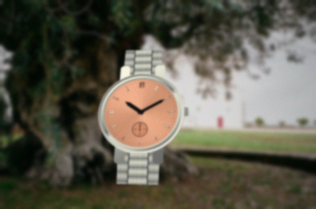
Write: 10:10
